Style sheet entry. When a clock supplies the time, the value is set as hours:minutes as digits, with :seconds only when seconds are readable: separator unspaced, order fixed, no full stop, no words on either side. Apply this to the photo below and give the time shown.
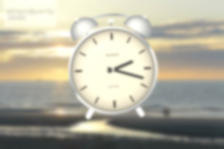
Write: 2:18
